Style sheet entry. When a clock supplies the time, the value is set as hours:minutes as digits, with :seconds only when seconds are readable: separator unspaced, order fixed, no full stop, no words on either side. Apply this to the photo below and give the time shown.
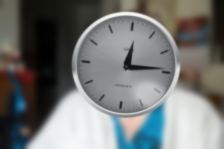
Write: 12:14
